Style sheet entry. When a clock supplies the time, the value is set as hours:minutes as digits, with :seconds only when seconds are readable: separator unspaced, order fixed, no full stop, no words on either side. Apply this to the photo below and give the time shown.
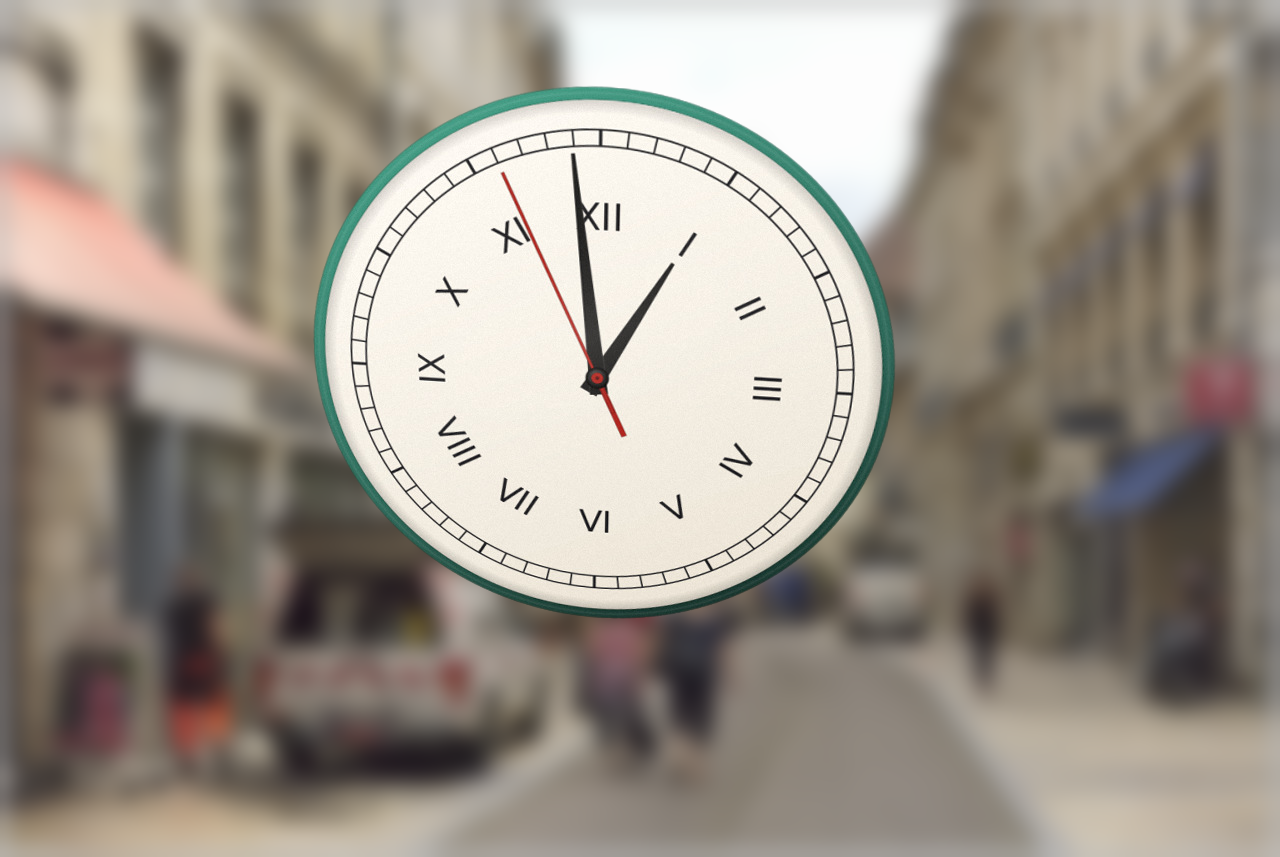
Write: 12:58:56
